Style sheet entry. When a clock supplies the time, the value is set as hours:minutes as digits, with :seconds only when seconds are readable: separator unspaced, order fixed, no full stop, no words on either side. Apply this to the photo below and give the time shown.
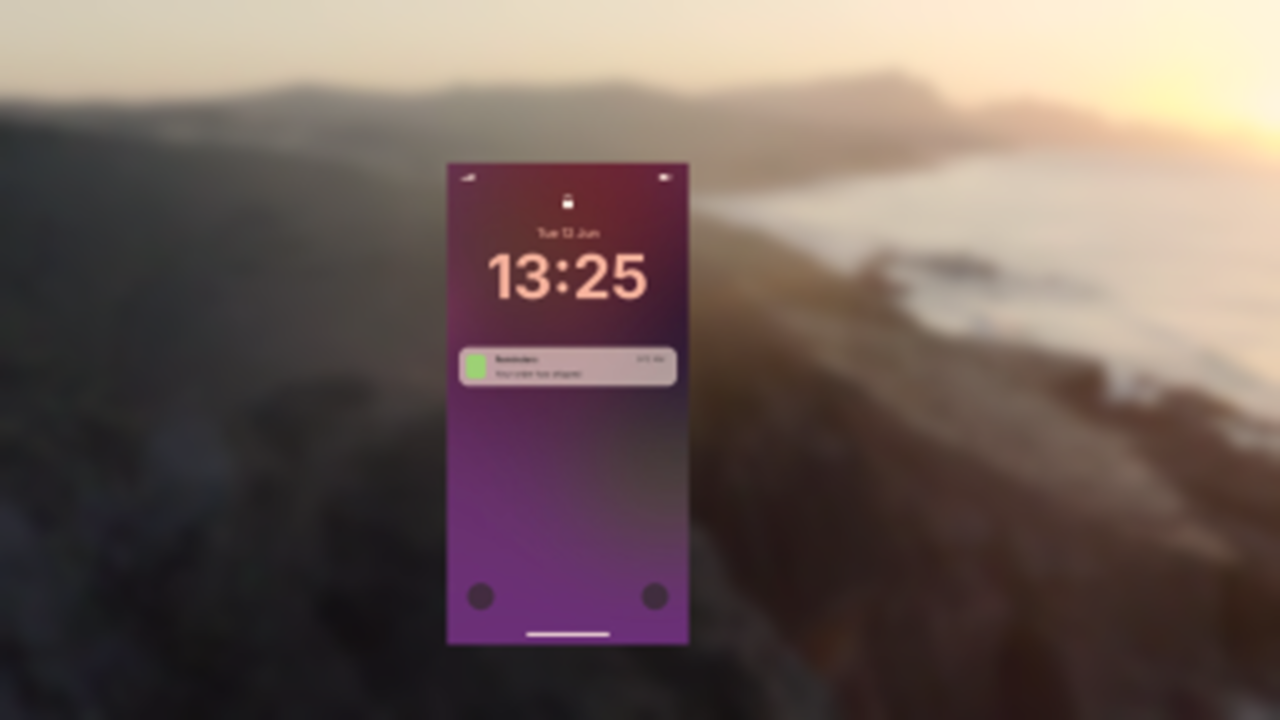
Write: 13:25
